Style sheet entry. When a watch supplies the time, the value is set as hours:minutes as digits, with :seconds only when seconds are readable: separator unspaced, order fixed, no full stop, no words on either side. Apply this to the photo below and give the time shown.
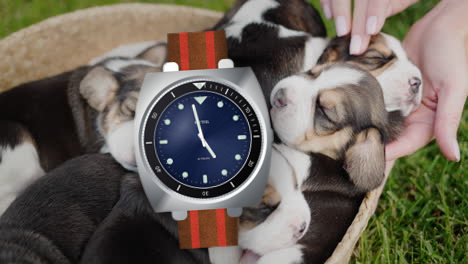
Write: 4:58
